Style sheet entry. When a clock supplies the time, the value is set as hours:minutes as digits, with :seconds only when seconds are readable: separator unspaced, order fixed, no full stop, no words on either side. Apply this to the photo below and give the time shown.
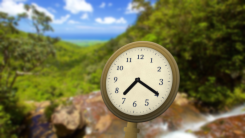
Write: 7:20
